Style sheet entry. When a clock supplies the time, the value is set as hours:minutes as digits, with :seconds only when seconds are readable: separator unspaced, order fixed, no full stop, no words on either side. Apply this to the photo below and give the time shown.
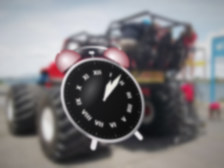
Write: 1:08
